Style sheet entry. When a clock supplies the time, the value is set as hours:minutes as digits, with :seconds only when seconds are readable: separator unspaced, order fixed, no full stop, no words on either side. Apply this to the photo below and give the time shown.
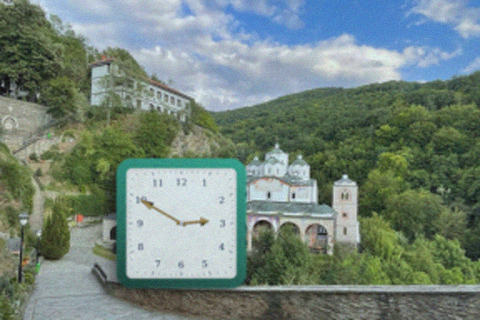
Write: 2:50
